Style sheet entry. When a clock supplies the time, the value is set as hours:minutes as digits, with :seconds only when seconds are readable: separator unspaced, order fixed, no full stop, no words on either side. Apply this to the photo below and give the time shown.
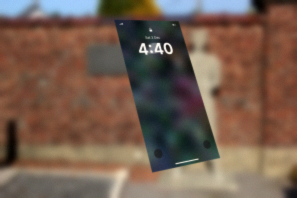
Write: 4:40
